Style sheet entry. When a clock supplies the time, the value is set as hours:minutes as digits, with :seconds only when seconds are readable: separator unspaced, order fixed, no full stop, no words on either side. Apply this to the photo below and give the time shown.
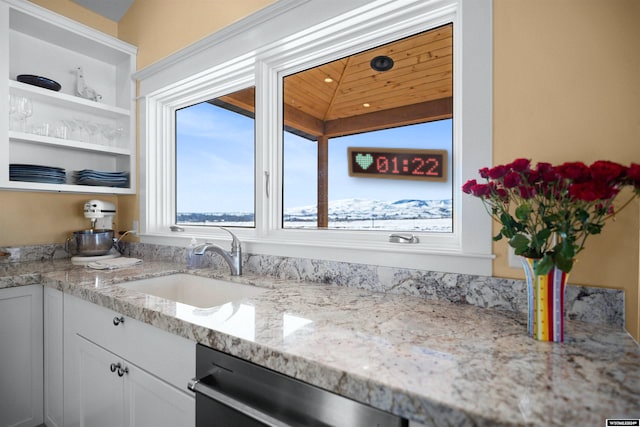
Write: 1:22
